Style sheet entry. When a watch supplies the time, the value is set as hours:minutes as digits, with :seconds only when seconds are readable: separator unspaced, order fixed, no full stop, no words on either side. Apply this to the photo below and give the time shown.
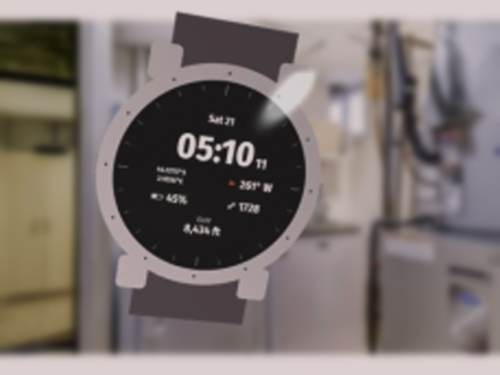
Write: 5:10
